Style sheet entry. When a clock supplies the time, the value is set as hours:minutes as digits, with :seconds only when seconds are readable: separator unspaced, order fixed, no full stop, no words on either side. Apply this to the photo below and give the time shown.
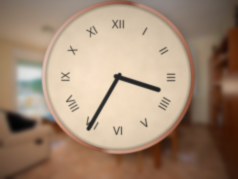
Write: 3:35
